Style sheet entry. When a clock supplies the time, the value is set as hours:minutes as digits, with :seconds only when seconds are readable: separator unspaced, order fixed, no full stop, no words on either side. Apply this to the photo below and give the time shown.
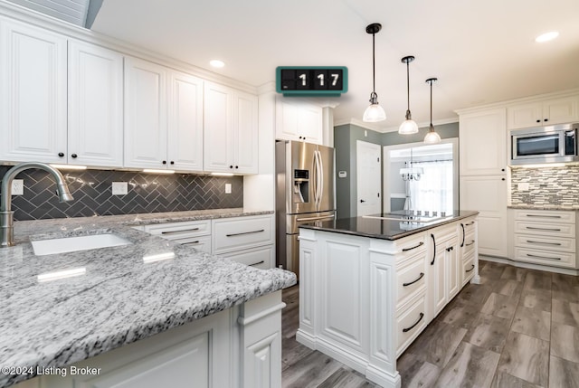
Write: 1:17
